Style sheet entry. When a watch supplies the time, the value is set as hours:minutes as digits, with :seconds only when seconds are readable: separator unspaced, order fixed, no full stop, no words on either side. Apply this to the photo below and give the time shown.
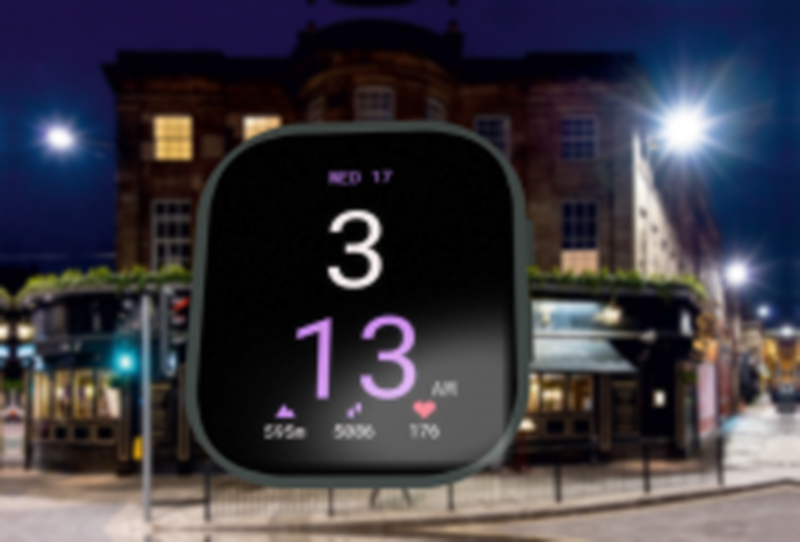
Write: 3:13
